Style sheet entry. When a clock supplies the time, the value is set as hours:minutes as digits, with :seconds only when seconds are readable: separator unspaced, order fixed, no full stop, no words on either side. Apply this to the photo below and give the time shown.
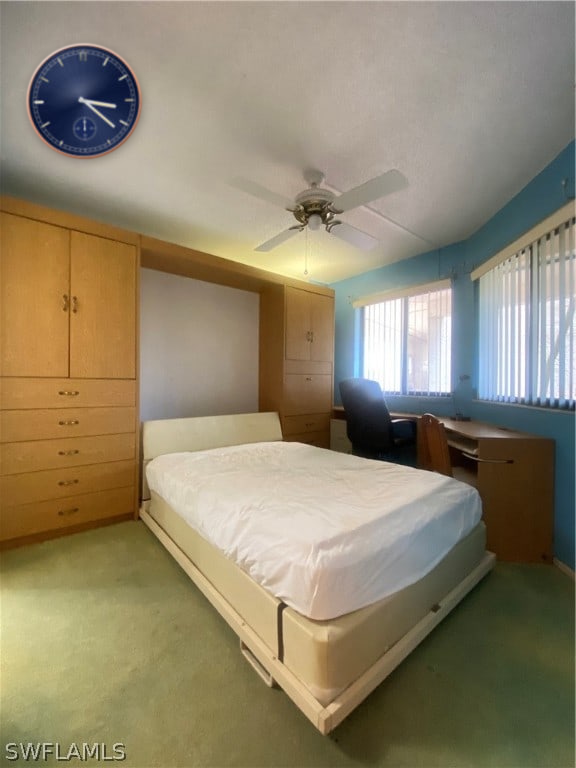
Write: 3:22
